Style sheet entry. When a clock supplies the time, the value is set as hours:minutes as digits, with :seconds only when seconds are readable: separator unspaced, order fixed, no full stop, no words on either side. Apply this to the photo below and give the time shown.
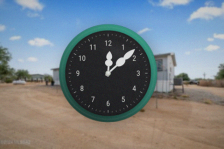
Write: 12:08
